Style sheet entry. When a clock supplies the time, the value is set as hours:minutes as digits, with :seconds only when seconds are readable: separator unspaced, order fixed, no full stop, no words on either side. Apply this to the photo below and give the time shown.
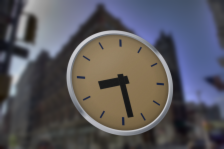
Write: 8:28
